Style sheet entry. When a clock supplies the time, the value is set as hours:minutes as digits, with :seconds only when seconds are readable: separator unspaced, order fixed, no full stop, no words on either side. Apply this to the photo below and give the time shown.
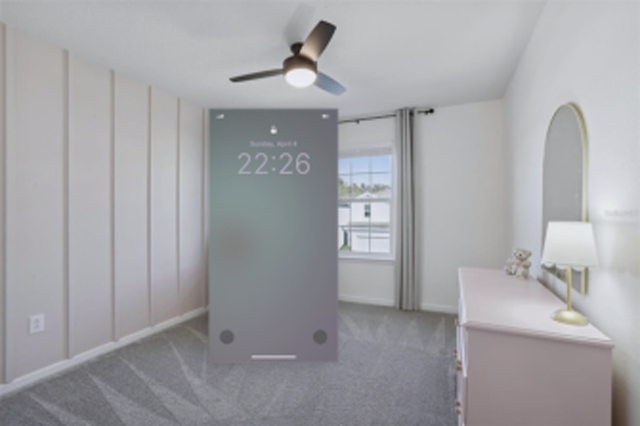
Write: 22:26
